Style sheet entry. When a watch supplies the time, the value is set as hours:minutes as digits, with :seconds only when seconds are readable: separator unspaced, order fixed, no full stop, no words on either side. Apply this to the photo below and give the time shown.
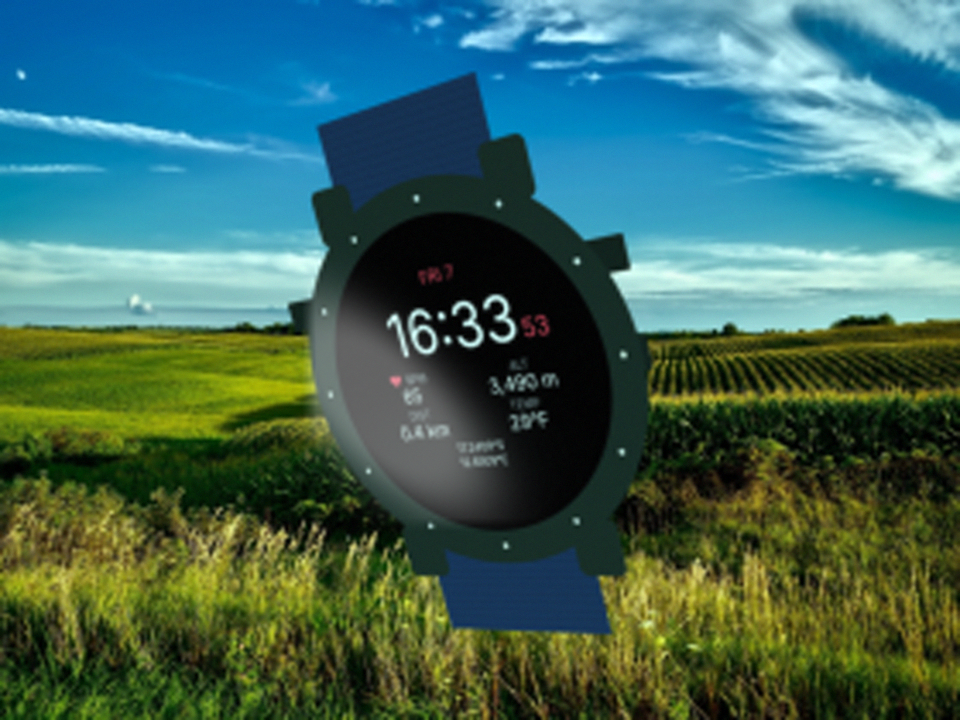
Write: 16:33
